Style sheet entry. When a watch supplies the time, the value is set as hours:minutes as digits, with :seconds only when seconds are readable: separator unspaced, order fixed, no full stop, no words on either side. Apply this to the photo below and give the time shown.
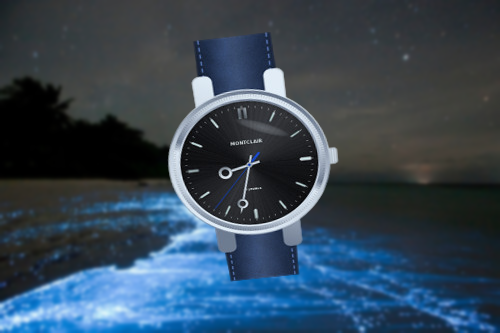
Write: 8:32:37
